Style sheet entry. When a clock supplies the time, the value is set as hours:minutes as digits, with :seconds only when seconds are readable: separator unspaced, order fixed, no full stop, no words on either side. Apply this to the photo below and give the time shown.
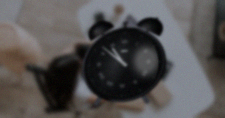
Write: 10:52
